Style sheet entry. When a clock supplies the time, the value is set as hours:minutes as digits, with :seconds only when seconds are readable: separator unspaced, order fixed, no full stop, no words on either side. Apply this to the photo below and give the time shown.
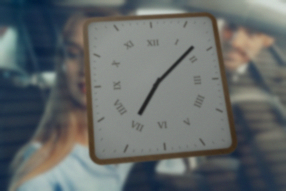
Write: 7:08
